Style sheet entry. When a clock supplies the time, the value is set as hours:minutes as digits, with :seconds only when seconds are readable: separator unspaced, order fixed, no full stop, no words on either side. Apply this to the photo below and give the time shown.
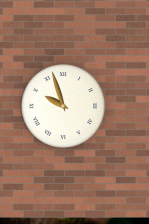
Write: 9:57
